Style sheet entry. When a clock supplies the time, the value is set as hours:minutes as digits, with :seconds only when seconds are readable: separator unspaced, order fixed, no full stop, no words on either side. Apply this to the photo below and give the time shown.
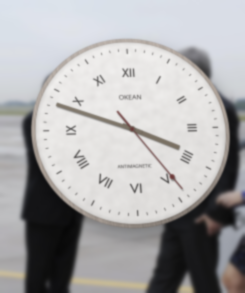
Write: 3:48:24
